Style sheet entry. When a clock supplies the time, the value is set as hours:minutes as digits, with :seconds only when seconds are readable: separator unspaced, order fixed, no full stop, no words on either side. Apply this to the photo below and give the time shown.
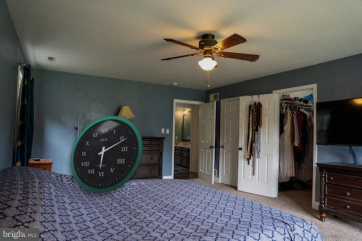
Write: 6:11
